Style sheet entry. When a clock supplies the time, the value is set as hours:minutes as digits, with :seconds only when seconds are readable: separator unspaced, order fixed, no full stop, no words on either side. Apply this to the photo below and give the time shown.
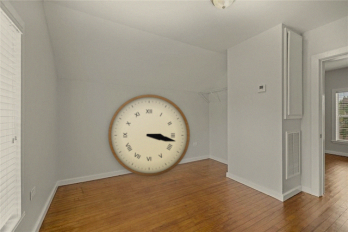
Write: 3:17
